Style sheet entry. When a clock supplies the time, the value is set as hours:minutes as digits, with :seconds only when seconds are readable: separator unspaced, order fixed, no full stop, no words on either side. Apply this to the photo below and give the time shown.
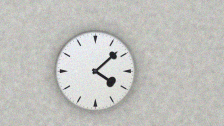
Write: 4:08
